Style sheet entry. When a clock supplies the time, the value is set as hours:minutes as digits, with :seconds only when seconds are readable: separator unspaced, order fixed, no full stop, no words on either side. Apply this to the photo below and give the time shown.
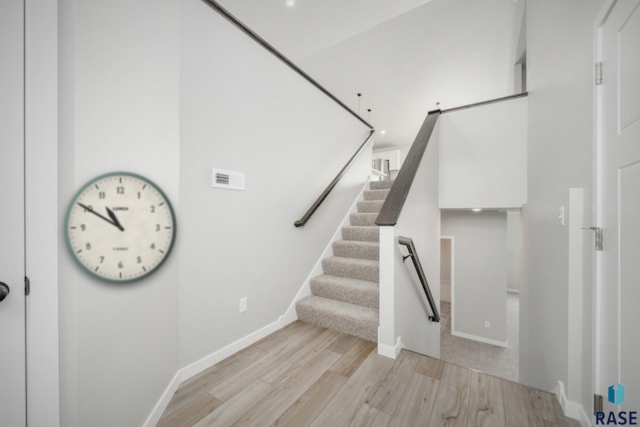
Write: 10:50
